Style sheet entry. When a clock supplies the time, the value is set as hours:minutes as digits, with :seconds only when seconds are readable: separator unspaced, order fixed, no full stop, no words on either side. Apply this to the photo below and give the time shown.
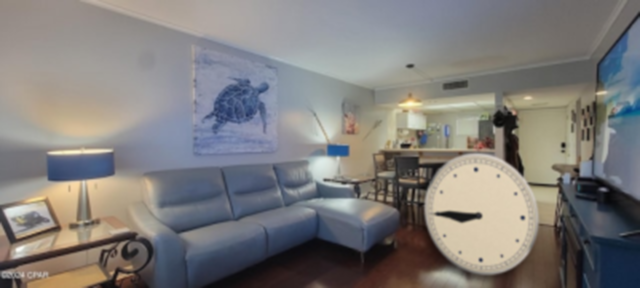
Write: 8:45
